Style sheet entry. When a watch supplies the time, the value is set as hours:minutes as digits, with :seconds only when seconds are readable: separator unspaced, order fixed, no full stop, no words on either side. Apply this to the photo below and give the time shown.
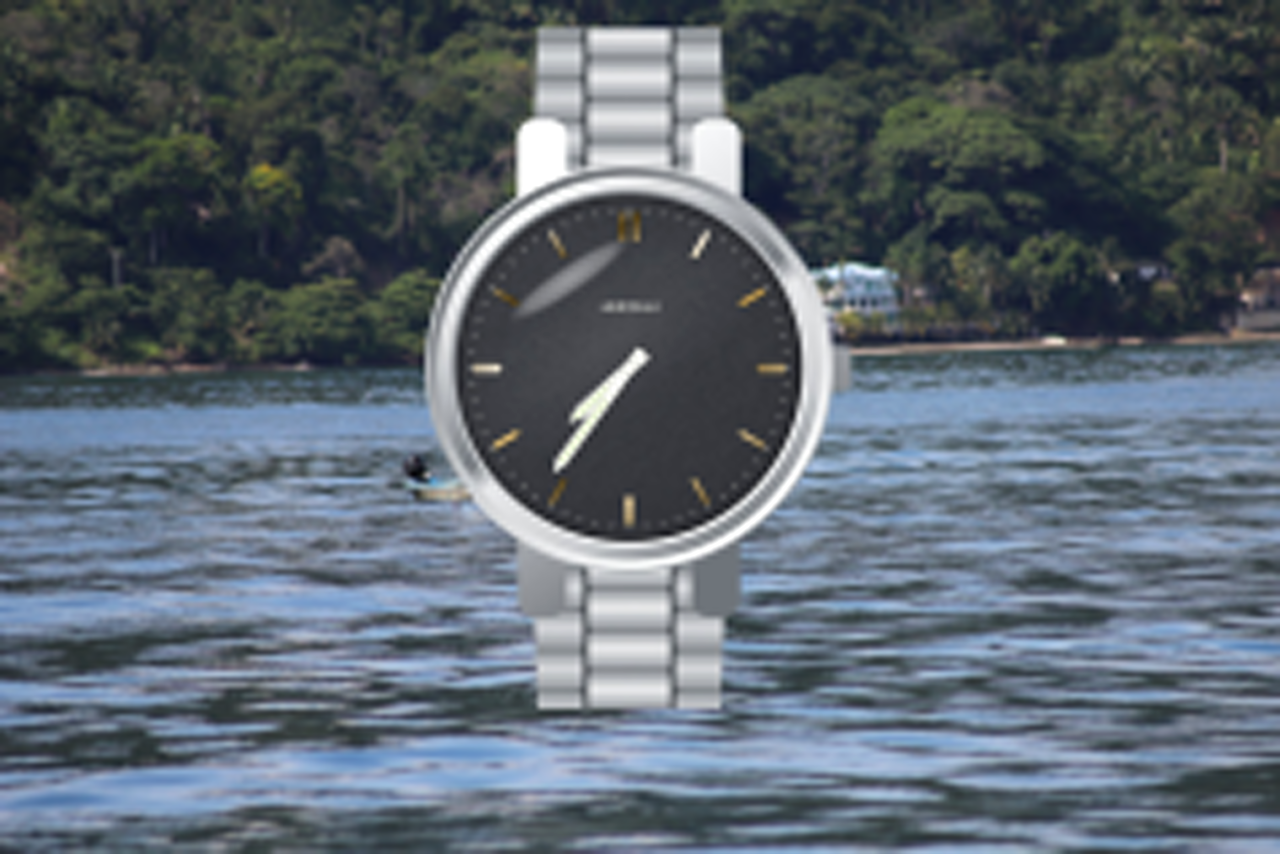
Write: 7:36
